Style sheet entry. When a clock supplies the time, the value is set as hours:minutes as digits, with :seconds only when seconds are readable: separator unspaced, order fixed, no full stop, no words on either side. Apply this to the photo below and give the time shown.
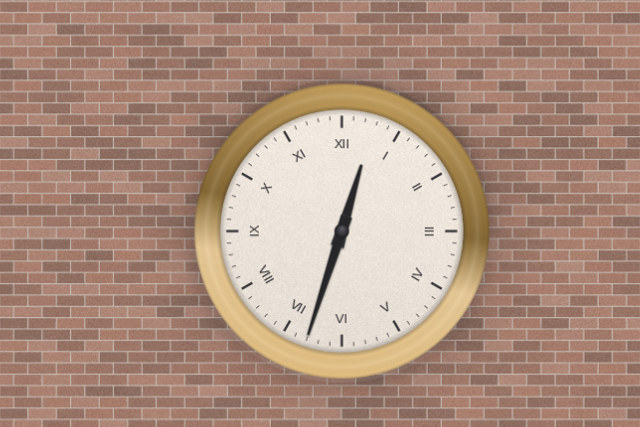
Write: 12:33
